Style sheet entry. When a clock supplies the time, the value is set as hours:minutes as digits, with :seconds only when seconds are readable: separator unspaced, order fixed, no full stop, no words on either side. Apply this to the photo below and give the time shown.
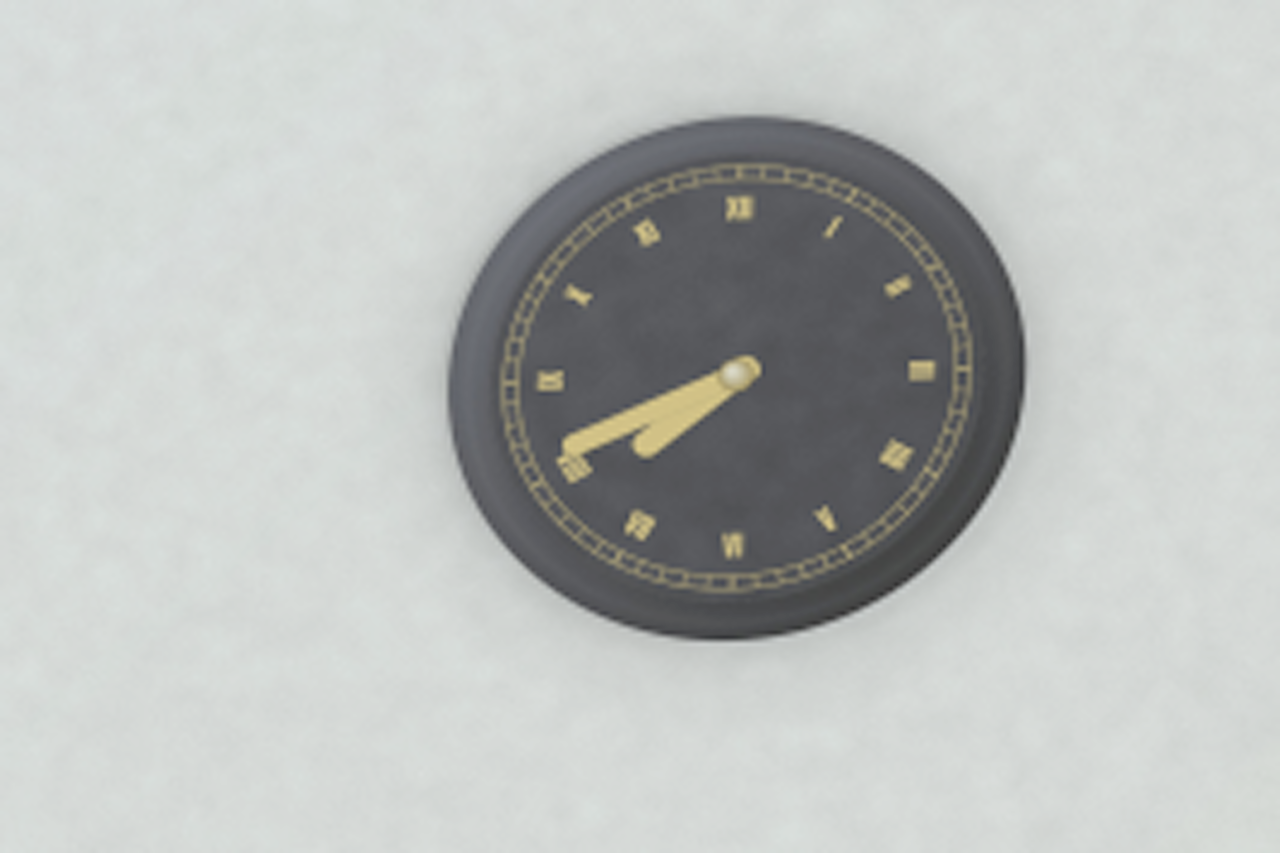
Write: 7:41
